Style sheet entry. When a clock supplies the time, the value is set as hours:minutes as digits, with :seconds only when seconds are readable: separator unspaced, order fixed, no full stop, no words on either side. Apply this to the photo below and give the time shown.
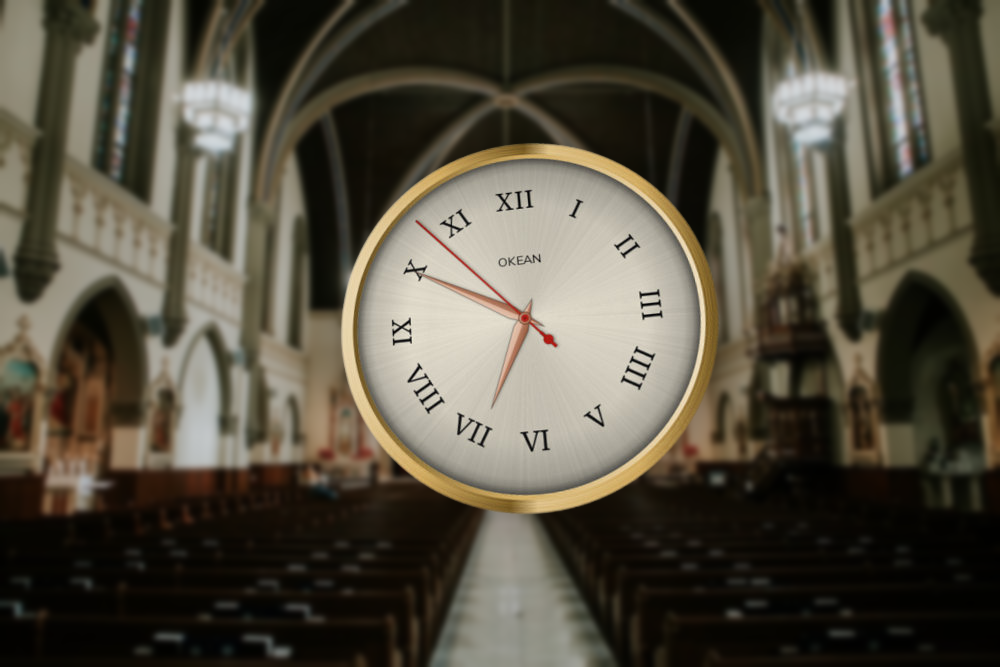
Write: 6:49:53
